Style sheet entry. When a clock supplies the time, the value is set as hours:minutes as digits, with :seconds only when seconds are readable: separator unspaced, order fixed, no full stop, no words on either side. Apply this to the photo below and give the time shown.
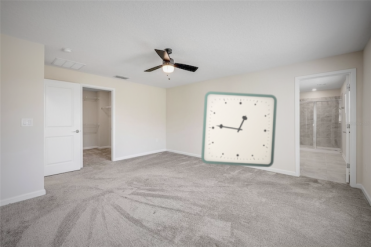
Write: 12:46
